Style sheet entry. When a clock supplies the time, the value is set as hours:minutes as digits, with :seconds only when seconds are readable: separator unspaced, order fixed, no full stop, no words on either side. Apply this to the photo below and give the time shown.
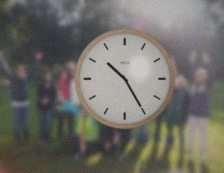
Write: 10:25
